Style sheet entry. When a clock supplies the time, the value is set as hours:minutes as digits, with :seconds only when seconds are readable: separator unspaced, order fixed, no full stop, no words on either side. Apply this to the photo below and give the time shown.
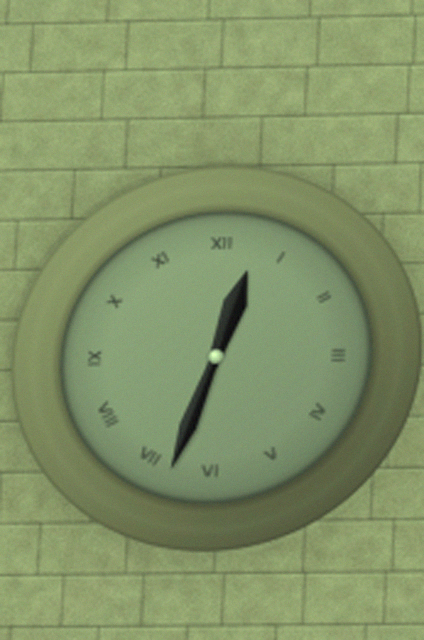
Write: 12:33
